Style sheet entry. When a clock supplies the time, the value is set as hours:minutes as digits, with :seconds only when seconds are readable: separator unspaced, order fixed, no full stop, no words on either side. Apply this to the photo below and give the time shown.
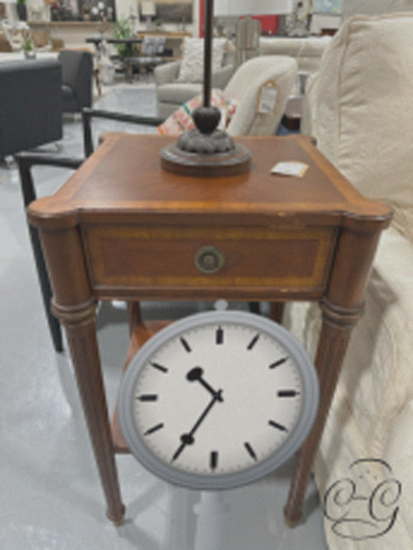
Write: 10:35
